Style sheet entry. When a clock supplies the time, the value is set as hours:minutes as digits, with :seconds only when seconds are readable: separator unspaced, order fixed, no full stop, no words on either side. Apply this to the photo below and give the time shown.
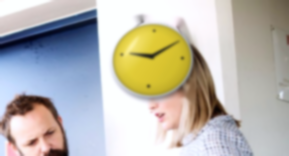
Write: 9:09
